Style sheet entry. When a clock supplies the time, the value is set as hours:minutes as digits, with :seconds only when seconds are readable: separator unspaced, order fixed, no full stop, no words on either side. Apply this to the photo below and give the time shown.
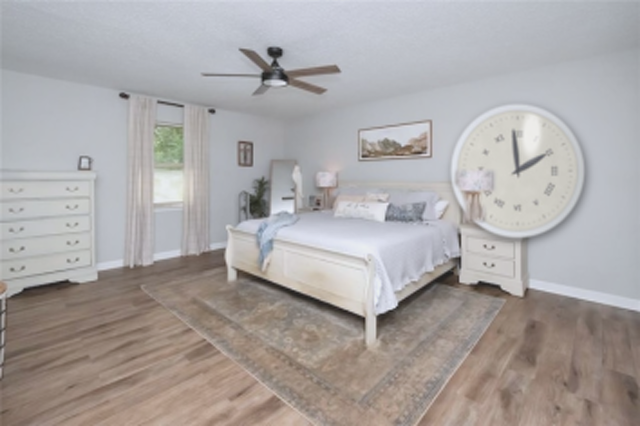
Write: 1:59
